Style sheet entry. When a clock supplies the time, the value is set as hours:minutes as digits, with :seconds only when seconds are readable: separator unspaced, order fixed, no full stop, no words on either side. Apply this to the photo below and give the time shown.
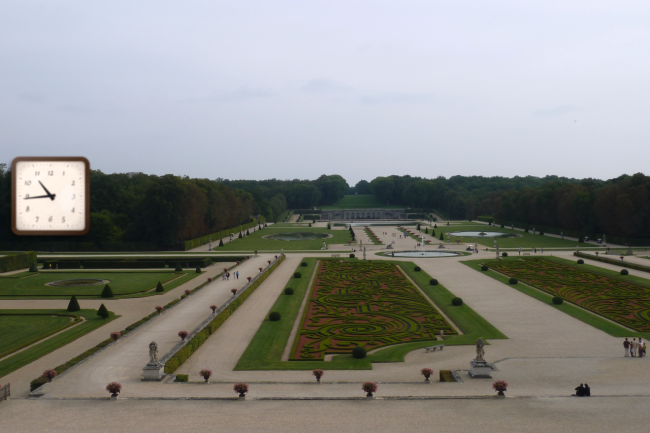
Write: 10:44
